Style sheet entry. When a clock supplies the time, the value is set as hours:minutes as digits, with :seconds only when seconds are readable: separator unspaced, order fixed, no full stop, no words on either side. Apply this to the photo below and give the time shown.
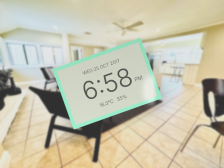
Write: 6:58
